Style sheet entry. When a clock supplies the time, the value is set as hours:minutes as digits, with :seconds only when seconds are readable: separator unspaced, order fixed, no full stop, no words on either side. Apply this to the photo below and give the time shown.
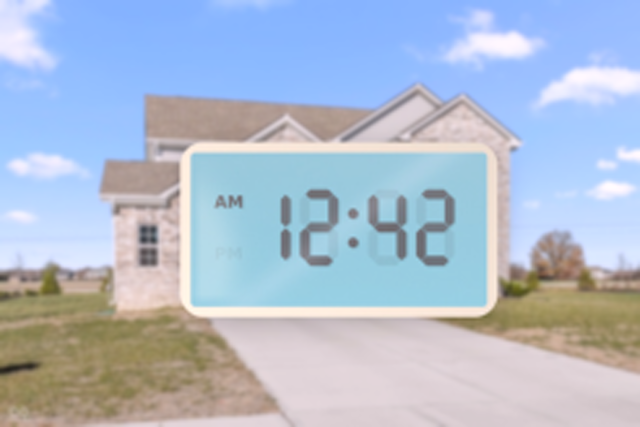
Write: 12:42
